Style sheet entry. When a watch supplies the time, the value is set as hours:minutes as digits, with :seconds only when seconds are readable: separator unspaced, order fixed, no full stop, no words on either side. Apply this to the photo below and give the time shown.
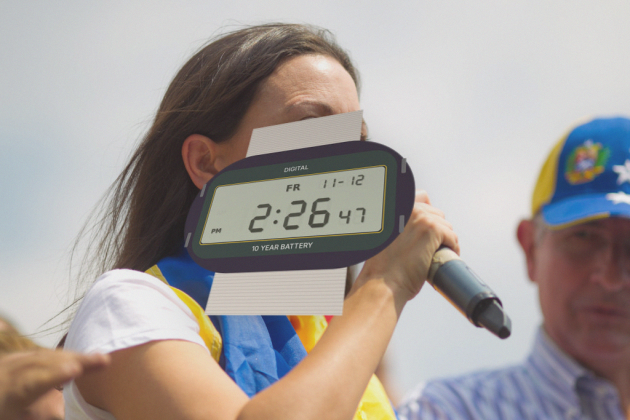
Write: 2:26:47
